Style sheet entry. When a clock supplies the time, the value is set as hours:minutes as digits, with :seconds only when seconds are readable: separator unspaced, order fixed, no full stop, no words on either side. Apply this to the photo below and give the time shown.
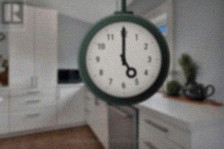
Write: 5:00
